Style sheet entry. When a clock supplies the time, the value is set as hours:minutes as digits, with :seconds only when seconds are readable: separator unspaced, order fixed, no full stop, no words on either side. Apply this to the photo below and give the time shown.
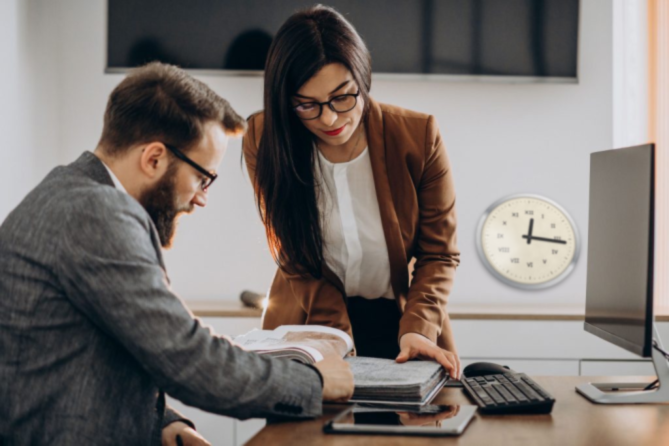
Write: 12:16
